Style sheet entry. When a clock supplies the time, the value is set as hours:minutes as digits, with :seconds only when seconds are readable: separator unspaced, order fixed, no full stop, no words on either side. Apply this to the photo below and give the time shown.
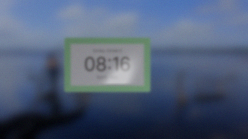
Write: 8:16
